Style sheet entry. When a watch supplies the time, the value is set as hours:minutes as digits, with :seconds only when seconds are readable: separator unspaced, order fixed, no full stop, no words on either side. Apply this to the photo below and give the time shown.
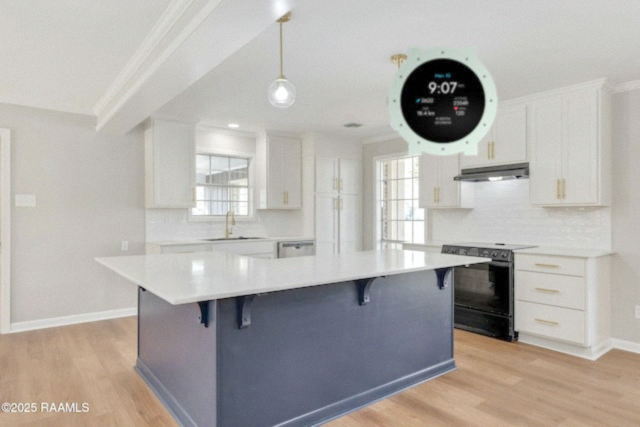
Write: 9:07
